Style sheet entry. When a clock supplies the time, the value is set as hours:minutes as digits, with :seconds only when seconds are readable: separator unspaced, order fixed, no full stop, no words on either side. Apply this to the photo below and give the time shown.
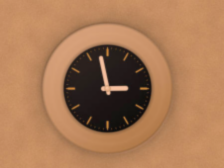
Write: 2:58
